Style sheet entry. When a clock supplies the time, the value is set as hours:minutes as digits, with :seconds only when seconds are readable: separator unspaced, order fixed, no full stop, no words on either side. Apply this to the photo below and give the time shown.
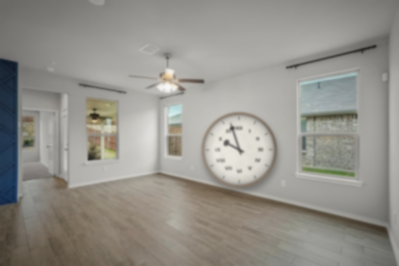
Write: 9:57
